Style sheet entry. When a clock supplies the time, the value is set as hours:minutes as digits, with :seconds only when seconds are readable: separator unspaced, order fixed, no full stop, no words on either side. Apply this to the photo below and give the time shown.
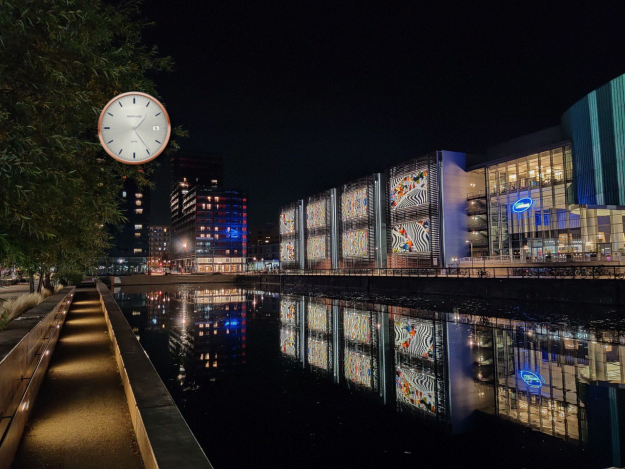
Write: 1:24
